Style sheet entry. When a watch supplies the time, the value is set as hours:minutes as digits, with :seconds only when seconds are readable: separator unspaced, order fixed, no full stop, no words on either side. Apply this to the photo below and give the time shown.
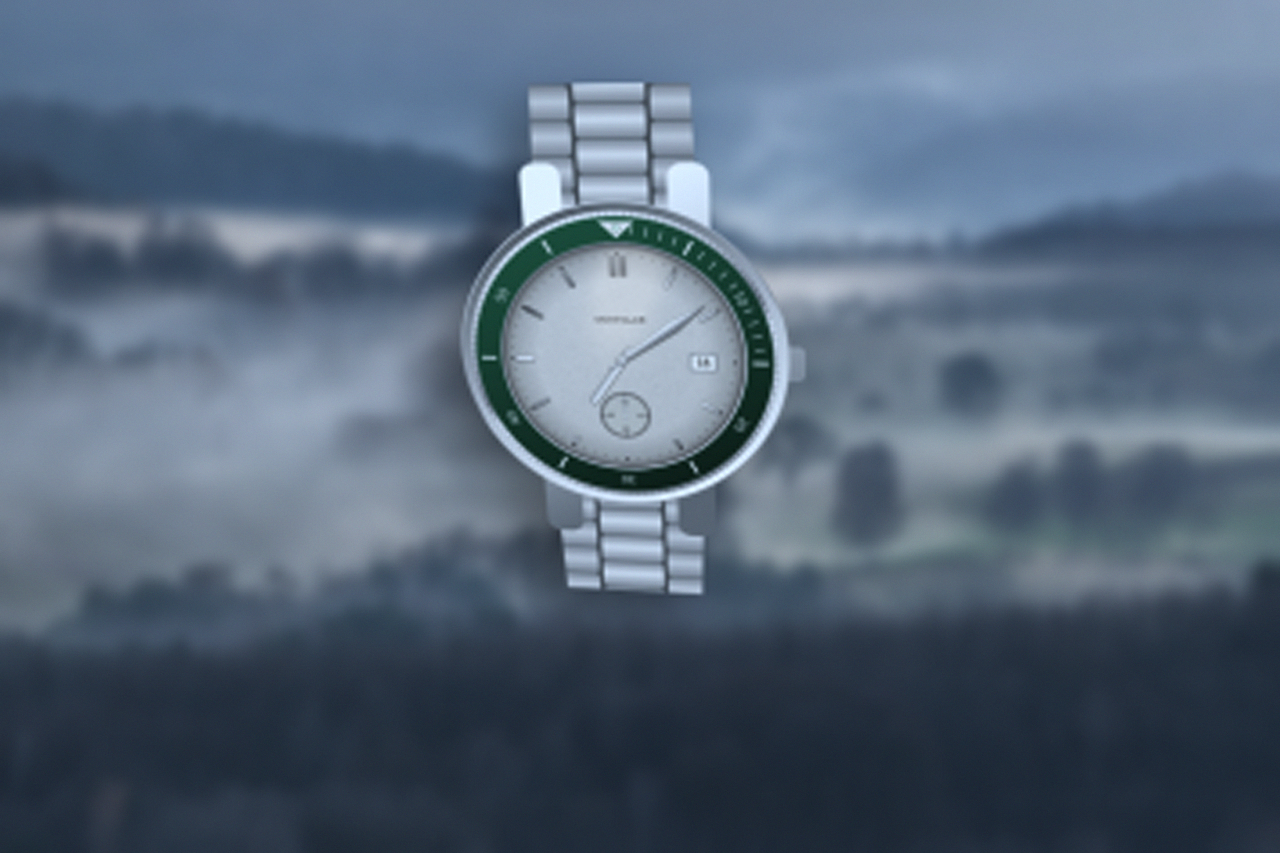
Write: 7:09
